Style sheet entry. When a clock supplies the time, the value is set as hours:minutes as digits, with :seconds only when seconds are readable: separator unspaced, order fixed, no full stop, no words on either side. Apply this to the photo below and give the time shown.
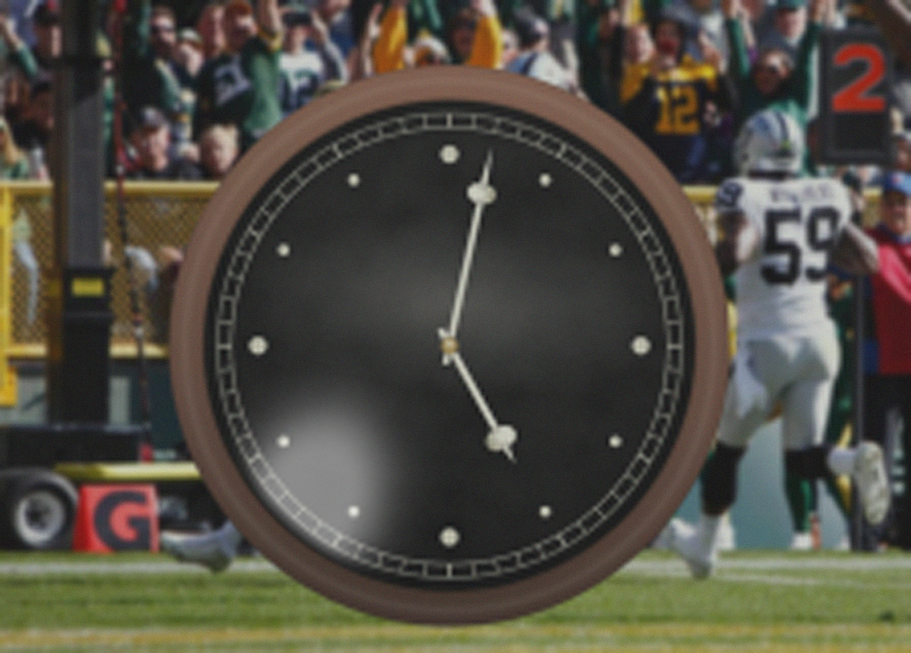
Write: 5:02
